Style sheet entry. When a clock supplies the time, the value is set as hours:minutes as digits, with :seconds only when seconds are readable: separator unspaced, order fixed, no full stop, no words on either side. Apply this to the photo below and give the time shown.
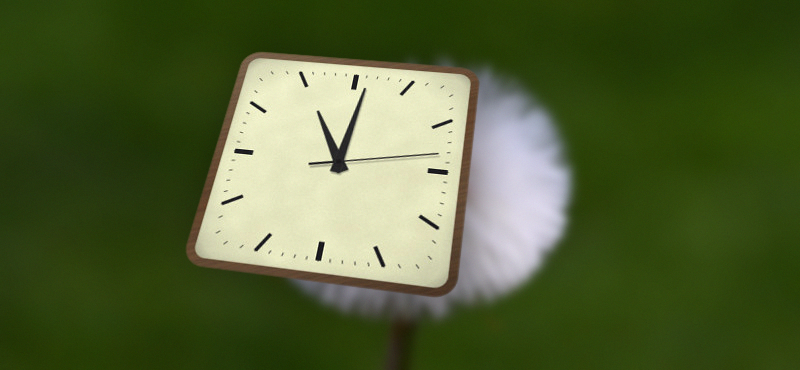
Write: 11:01:13
